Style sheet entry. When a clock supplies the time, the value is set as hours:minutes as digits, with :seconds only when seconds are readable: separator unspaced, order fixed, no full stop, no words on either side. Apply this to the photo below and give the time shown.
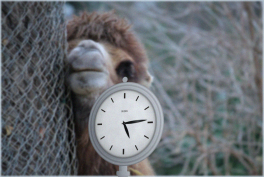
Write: 5:14
